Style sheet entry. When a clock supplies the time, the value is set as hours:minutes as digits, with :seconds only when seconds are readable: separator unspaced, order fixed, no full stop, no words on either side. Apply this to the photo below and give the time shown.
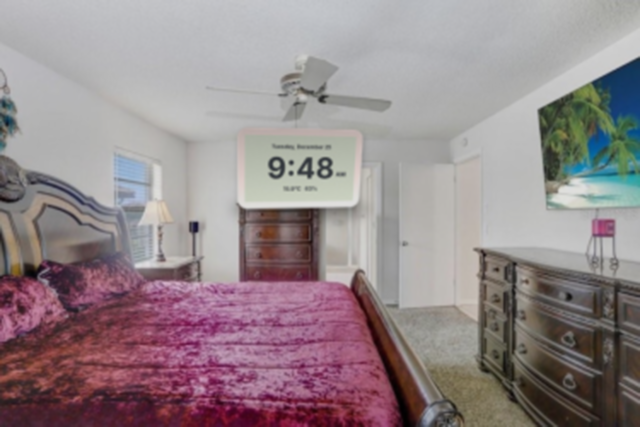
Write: 9:48
